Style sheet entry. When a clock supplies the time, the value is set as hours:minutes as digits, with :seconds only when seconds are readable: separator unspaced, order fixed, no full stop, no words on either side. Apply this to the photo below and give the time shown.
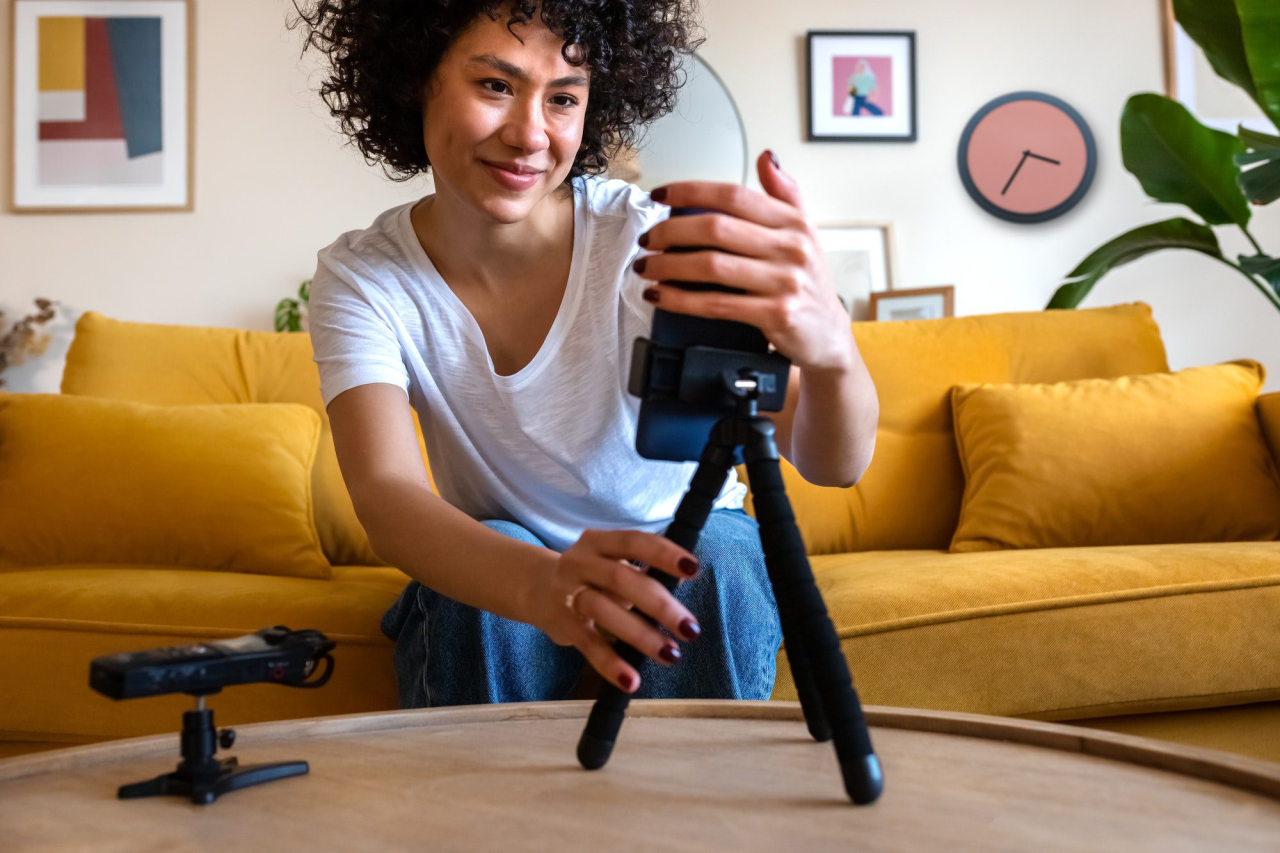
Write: 3:35
